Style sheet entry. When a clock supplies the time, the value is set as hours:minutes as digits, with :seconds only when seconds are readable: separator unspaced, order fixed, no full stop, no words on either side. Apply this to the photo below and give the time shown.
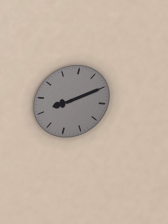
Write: 8:10
